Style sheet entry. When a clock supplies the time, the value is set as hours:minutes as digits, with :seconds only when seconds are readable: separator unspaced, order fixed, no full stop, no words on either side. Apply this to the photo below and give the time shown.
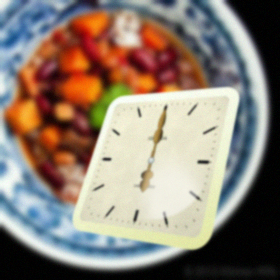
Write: 6:00
